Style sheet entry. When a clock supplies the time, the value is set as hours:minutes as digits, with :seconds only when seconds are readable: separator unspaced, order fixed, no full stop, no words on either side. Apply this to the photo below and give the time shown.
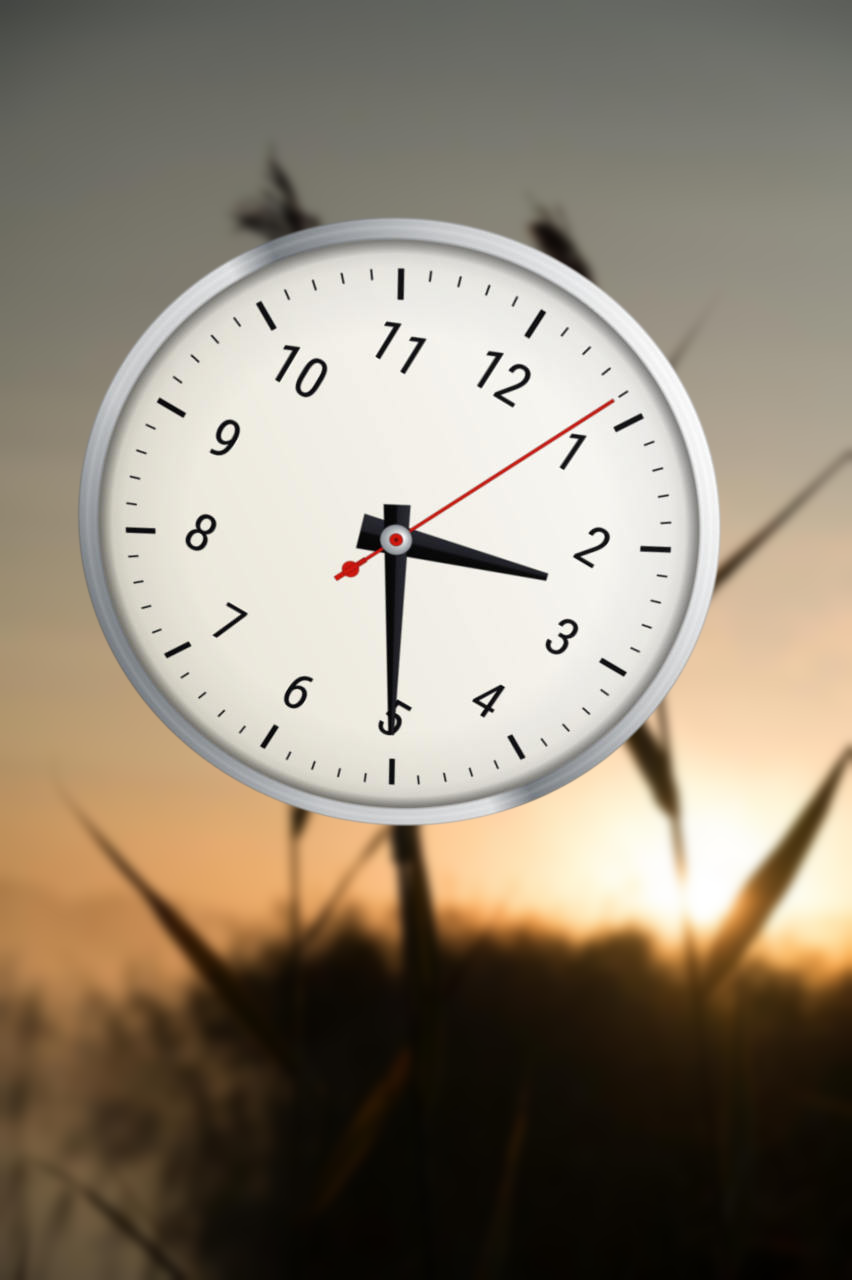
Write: 2:25:04
